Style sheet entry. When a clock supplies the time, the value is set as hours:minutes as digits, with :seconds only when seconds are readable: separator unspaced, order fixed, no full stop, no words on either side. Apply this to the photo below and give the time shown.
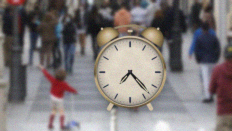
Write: 7:23
